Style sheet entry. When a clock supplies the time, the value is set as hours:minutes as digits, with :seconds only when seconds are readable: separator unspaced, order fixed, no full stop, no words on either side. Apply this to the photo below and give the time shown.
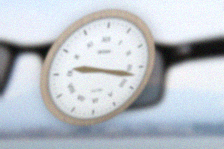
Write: 9:17
